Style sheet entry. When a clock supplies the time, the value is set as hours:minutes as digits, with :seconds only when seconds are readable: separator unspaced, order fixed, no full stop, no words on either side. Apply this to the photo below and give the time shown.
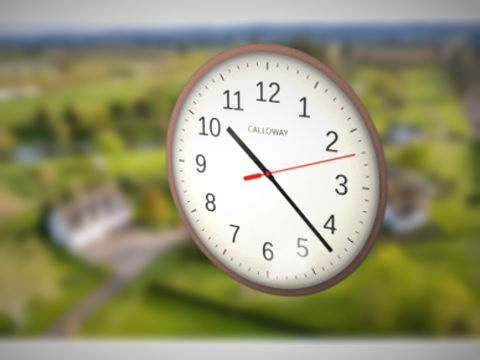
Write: 10:22:12
